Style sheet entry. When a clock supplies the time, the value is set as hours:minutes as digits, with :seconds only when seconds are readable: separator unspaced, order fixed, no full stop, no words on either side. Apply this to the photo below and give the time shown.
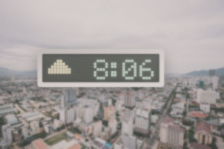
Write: 8:06
